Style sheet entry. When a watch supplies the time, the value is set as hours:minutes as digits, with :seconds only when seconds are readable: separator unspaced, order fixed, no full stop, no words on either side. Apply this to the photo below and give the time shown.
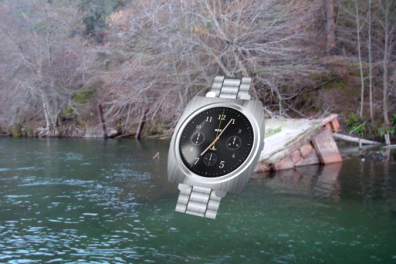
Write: 7:04
